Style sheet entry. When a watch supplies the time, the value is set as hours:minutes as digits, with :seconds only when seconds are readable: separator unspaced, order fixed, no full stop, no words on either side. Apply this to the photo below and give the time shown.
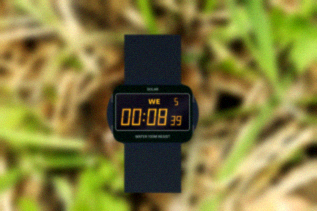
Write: 0:08:39
